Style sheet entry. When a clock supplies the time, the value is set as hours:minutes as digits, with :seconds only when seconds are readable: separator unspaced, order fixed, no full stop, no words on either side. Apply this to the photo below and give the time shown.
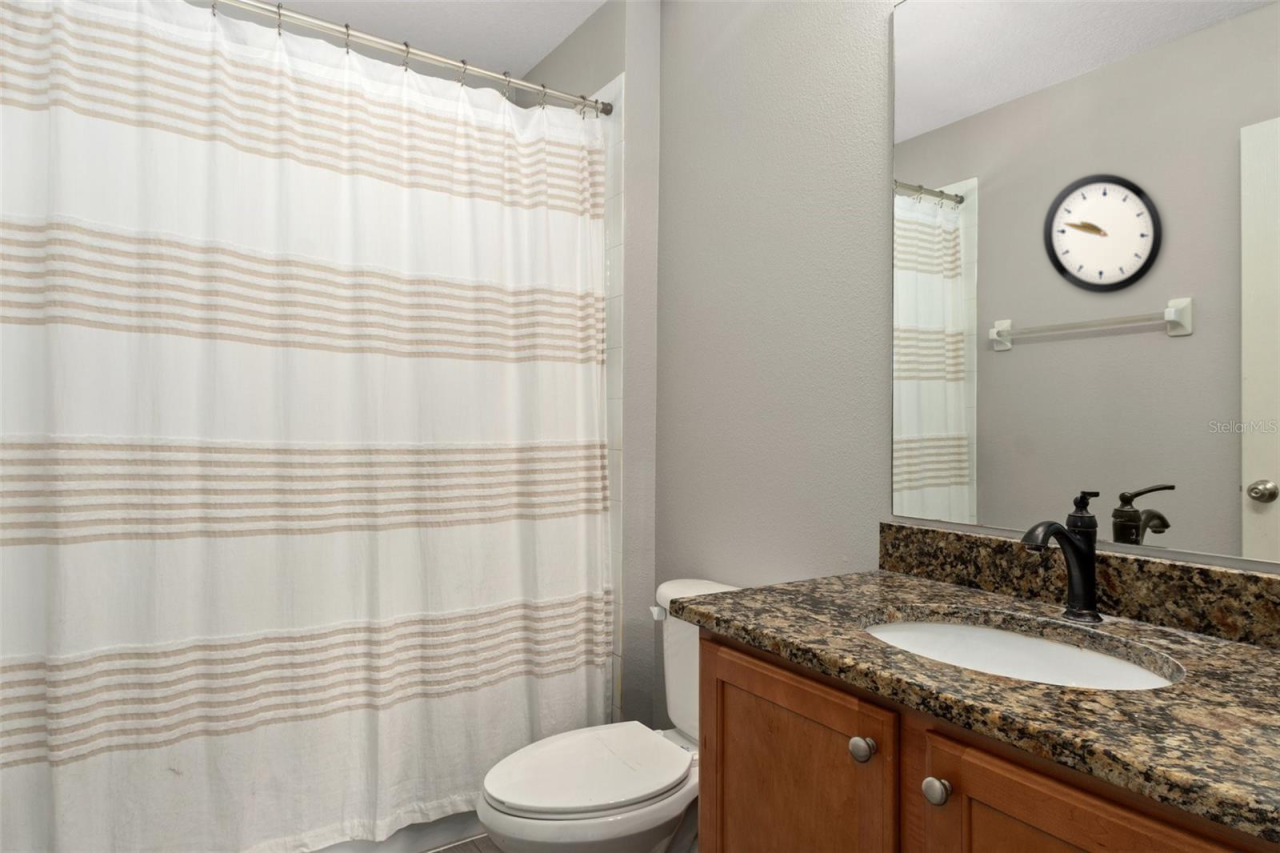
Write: 9:47
